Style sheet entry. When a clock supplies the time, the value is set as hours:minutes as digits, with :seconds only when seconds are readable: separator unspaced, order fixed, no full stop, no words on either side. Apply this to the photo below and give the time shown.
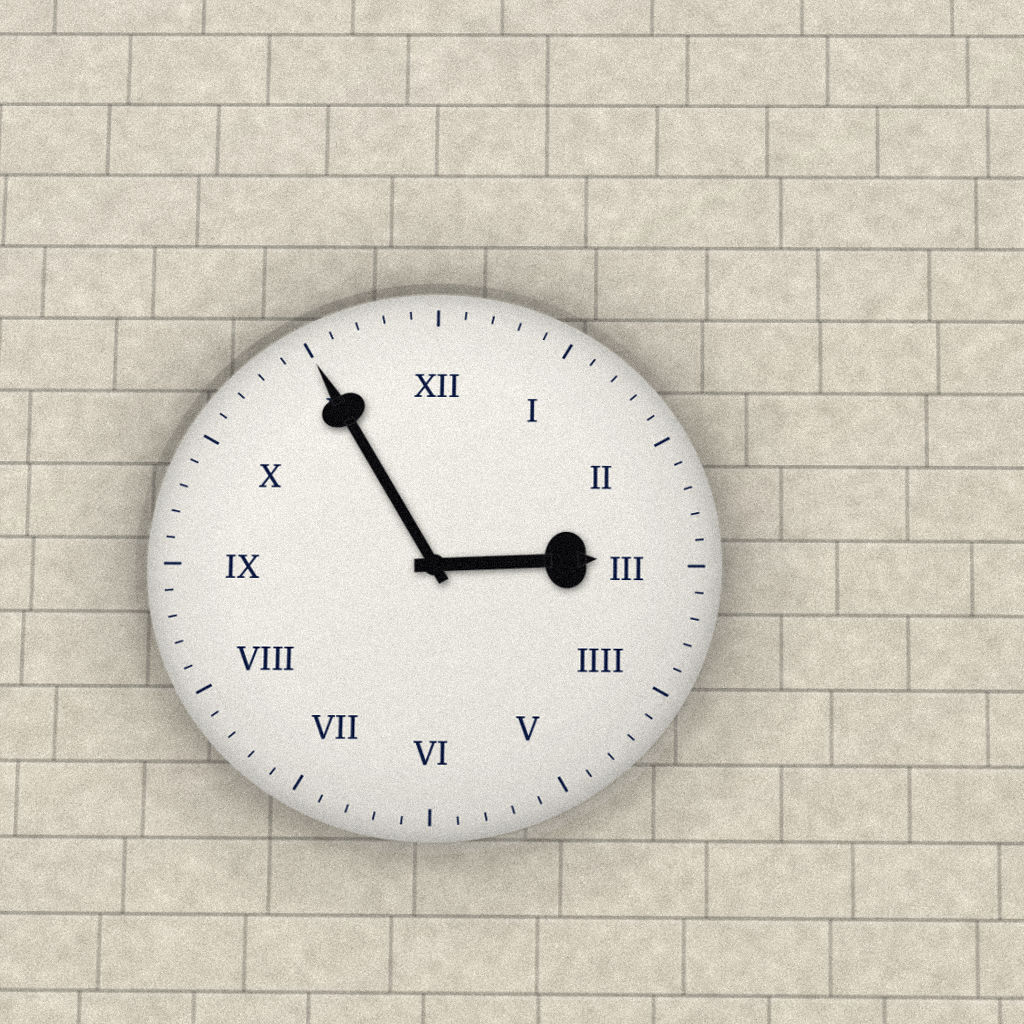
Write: 2:55
